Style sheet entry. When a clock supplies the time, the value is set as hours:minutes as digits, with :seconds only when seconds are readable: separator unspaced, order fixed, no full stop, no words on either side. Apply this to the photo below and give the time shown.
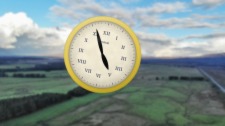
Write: 4:56
